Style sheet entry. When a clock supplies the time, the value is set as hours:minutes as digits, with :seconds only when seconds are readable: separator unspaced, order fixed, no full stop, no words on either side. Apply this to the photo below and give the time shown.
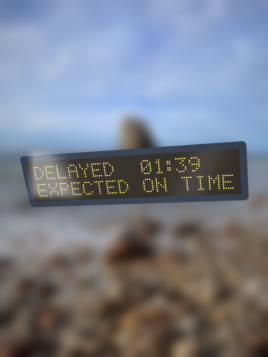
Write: 1:39
